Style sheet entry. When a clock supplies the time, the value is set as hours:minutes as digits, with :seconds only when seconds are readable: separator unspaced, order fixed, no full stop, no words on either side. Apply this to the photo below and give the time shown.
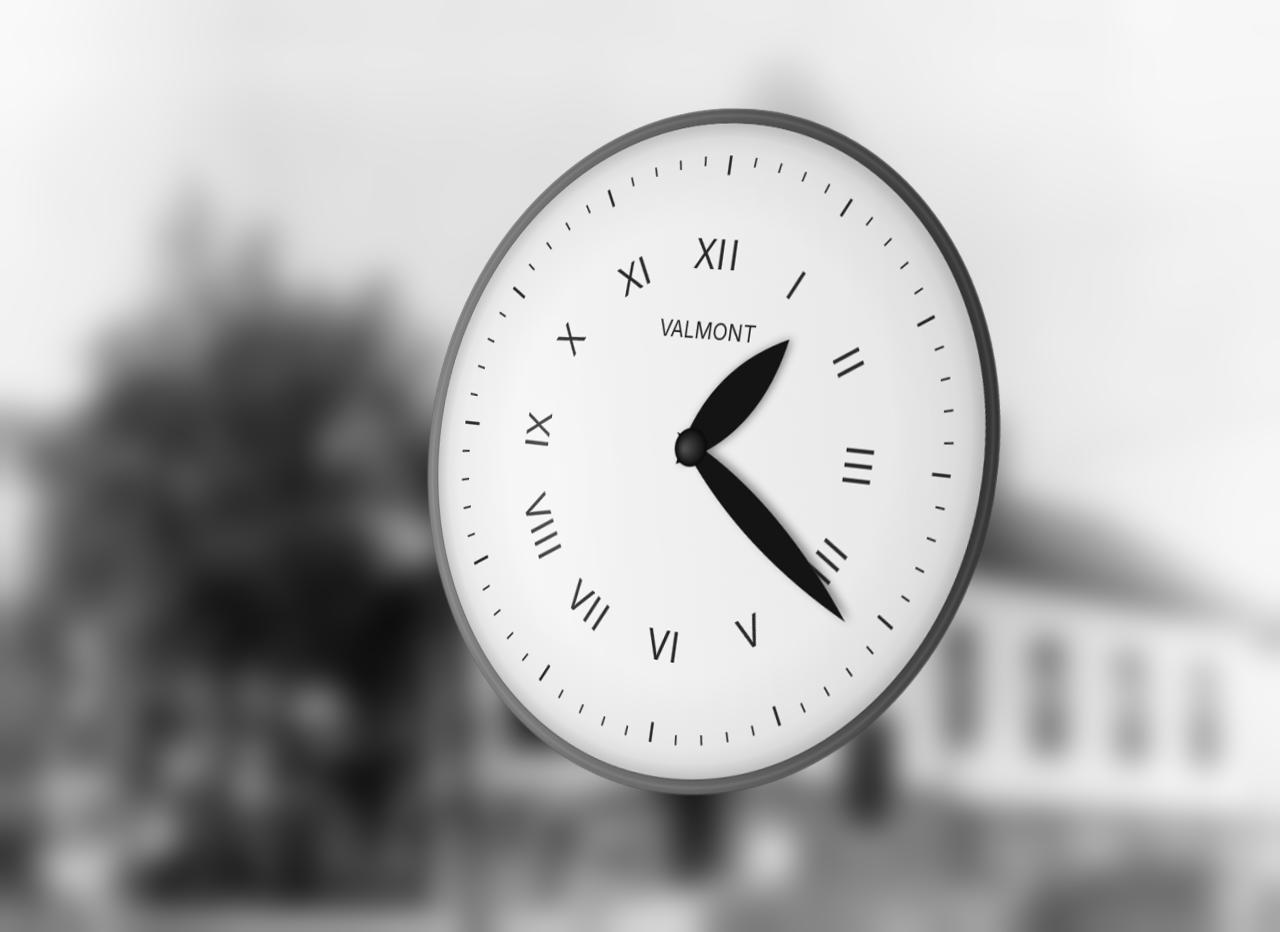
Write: 1:21
